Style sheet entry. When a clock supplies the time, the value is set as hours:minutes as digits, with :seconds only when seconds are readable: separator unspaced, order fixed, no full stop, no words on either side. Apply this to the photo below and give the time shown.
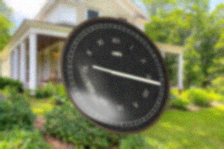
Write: 9:16
